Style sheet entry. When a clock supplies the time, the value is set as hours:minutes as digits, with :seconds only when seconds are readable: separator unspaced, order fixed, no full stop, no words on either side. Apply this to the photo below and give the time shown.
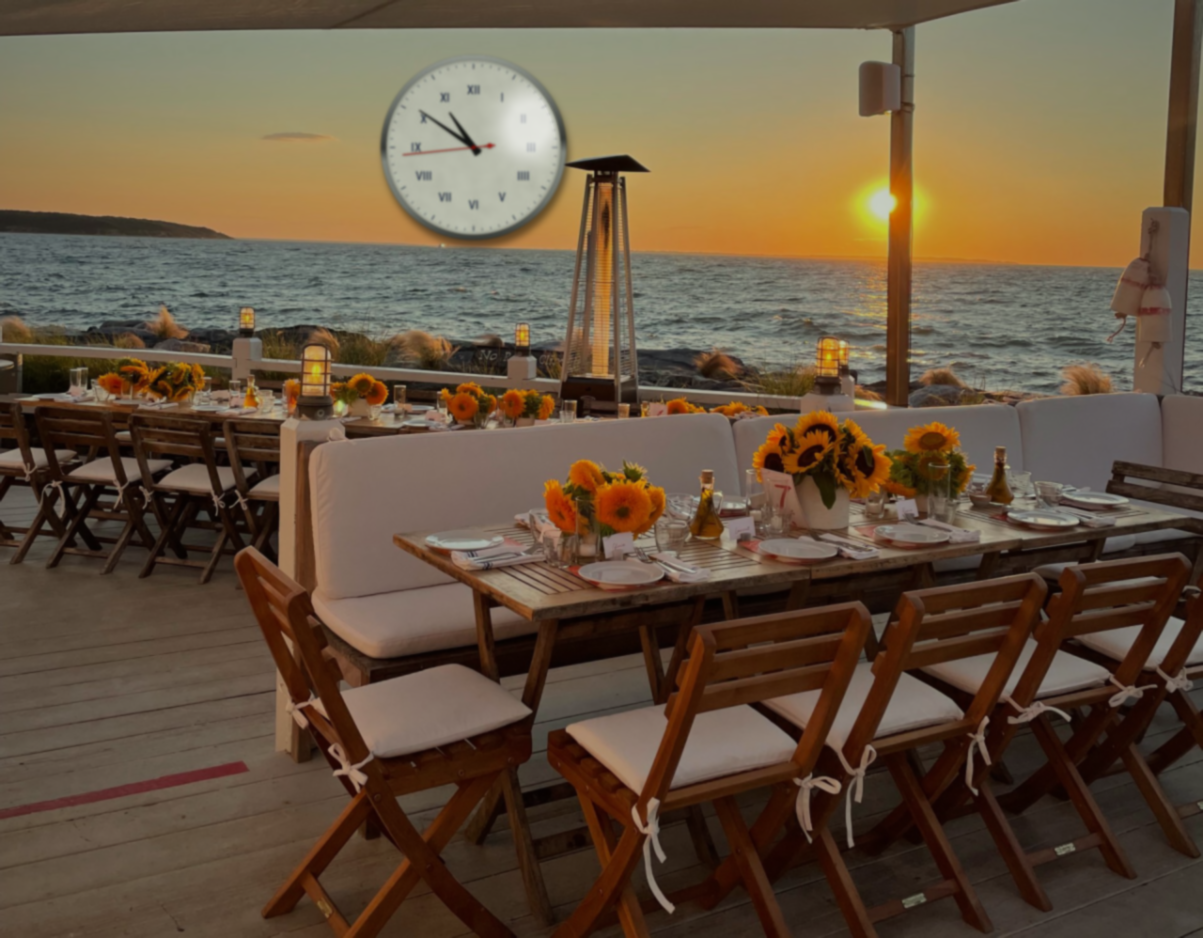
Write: 10:50:44
